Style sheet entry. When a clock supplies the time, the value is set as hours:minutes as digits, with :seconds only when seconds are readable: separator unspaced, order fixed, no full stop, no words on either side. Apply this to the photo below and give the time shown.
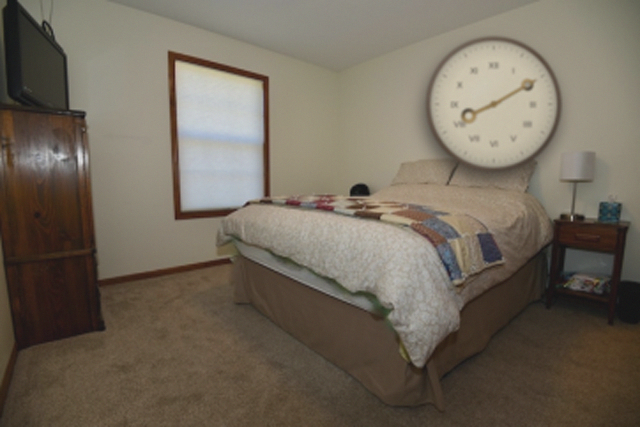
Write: 8:10
